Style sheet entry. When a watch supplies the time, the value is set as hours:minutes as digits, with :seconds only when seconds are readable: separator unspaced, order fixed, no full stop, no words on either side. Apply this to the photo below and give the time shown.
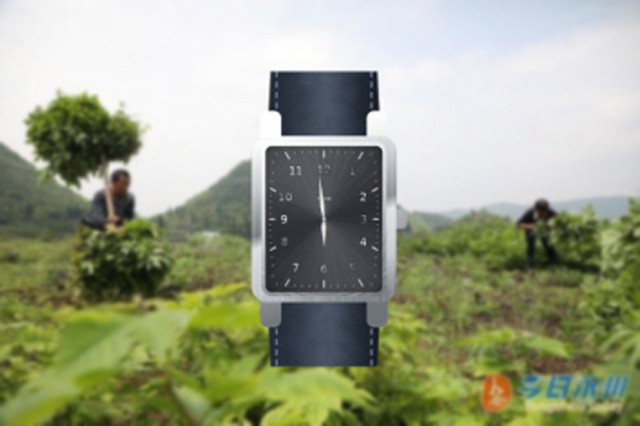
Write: 5:59
